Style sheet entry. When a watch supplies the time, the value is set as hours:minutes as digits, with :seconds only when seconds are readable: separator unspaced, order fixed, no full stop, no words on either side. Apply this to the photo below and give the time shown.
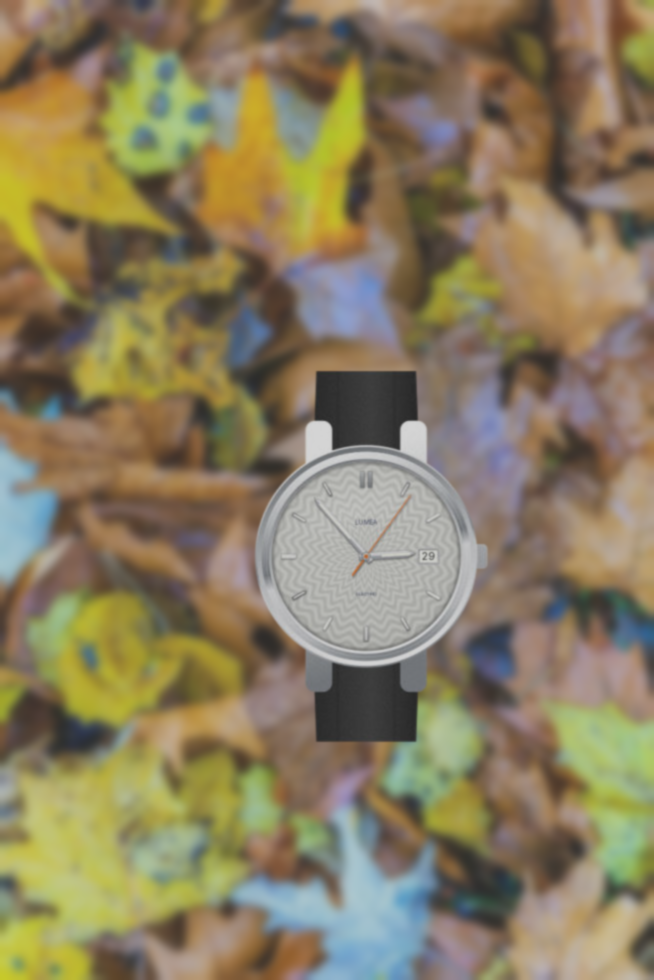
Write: 2:53:06
